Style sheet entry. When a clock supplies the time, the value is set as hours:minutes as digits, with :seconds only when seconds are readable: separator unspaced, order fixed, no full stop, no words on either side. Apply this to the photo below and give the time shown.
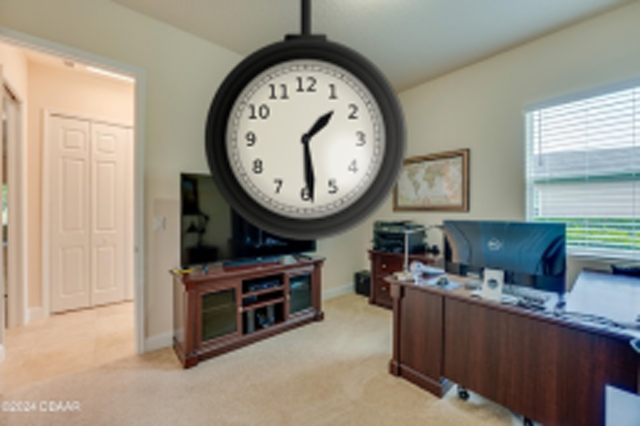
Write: 1:29
